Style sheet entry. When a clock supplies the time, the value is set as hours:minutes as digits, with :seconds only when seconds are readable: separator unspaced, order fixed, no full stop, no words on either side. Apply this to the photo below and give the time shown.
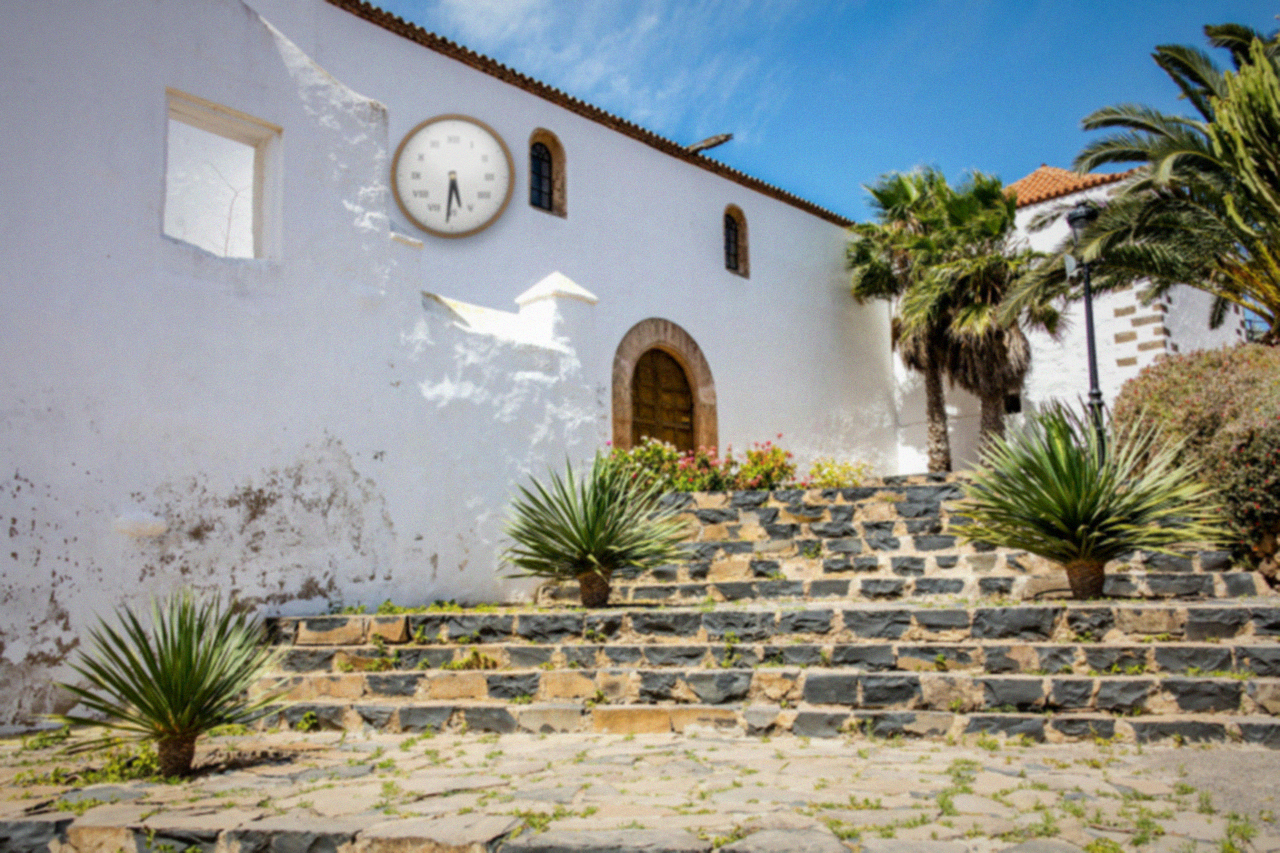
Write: 5:31
